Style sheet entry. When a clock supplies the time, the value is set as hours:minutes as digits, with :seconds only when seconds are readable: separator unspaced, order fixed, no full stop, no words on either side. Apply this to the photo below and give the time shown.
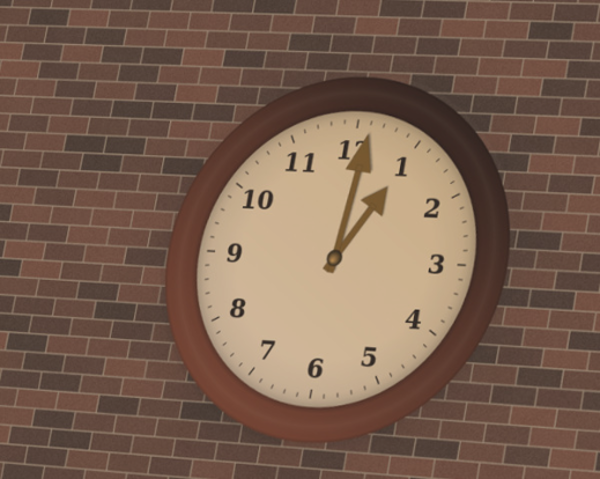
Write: 1:01
